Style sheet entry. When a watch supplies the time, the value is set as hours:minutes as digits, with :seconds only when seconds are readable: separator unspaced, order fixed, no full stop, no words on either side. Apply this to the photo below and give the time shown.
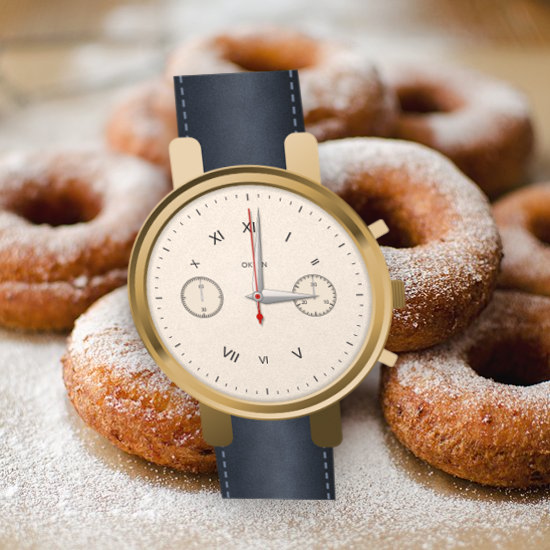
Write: 3:01
